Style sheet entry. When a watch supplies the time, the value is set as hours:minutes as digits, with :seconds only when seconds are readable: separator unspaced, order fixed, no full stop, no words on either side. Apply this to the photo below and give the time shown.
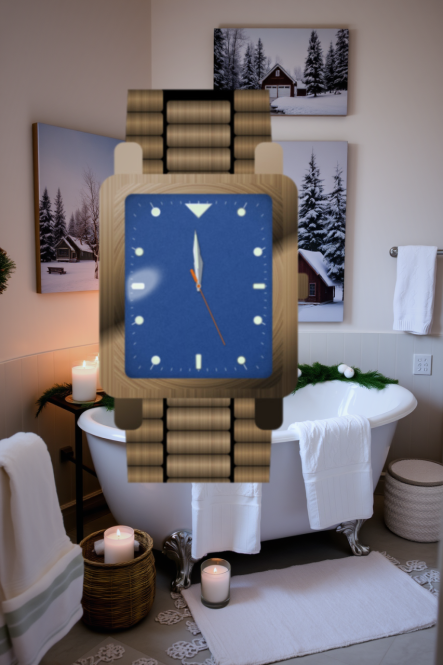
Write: 11:59:26
